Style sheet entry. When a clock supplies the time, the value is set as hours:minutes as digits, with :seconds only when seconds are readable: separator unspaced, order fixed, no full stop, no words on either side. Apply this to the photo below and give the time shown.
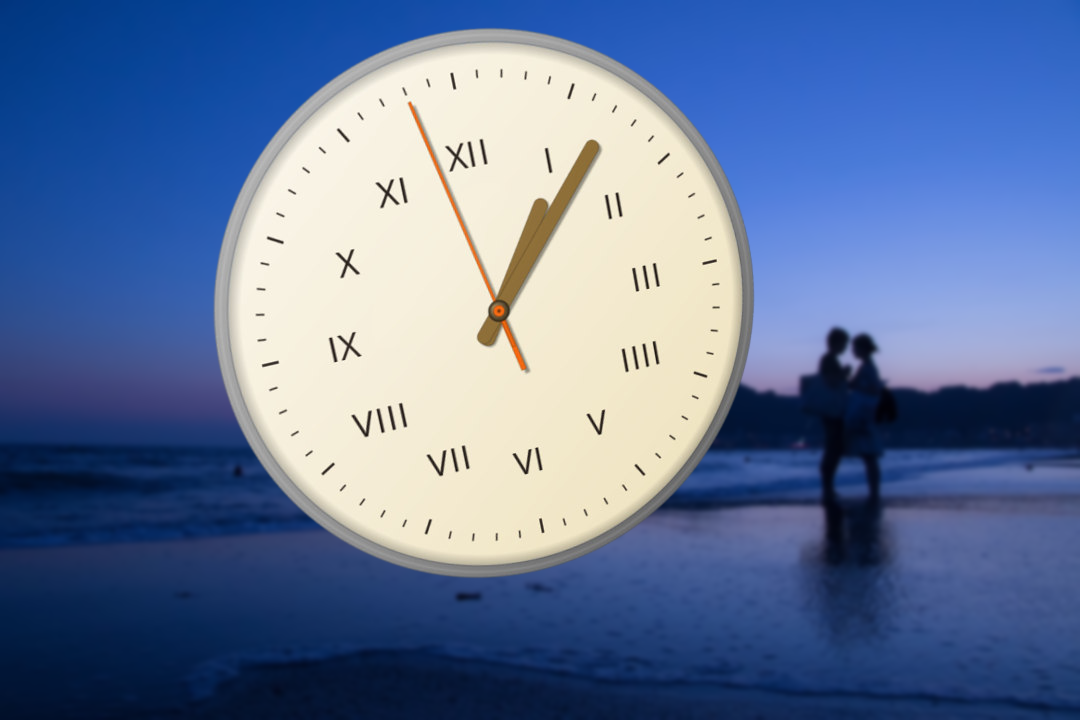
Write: 1:06:58
